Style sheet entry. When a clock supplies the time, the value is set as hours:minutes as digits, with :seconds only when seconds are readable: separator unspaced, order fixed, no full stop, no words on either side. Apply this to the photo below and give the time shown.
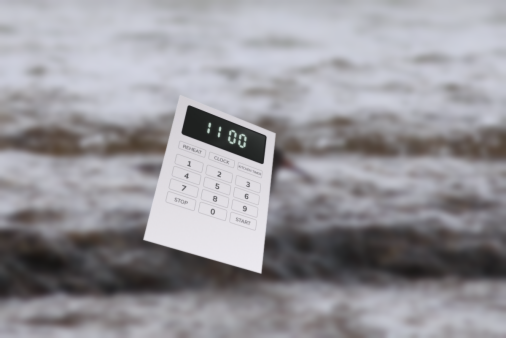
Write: 11:00
